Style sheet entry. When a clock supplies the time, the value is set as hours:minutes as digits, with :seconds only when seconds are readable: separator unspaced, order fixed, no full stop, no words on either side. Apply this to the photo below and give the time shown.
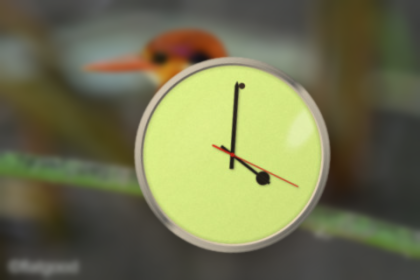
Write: 3:59:18
